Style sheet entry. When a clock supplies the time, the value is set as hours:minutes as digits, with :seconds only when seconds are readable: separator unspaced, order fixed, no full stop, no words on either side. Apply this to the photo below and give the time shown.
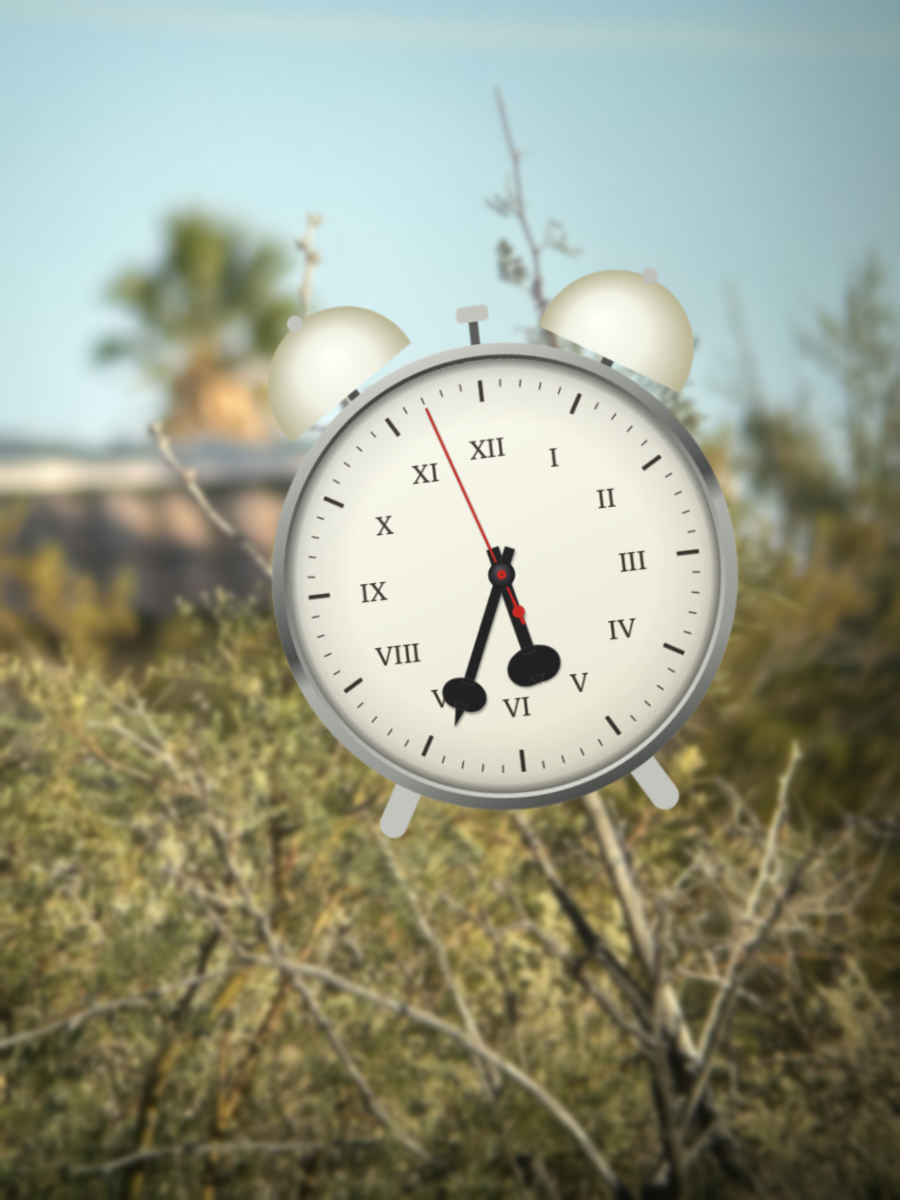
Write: 5:33:57
